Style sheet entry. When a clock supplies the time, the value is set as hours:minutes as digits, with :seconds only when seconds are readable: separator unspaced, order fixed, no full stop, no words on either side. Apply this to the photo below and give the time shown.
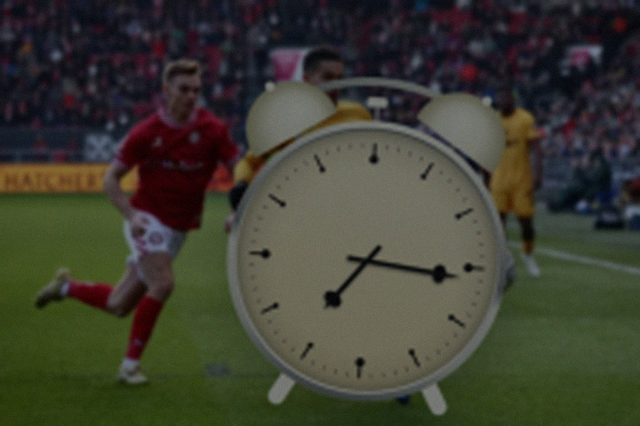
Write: 7:16
